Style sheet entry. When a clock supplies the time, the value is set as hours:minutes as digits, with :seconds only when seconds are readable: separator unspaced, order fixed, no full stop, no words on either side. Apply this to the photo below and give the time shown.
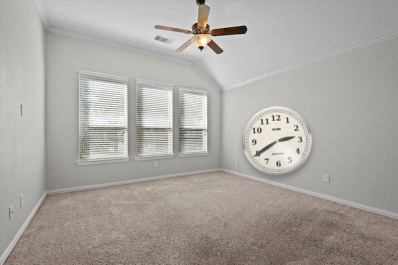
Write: 2:40
